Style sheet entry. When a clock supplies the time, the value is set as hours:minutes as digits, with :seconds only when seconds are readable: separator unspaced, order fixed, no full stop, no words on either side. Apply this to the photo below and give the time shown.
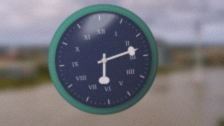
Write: 6:13
